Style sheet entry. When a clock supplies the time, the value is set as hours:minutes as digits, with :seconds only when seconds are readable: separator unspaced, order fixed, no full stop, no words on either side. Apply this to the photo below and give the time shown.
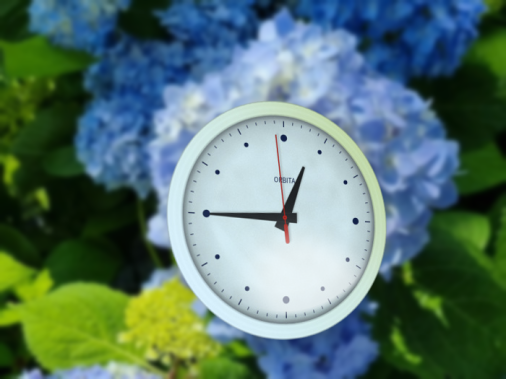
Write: 12:44:59
